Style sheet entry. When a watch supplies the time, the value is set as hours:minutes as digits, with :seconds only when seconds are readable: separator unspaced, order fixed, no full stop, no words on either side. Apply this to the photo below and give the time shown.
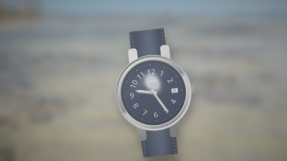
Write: 9:25
